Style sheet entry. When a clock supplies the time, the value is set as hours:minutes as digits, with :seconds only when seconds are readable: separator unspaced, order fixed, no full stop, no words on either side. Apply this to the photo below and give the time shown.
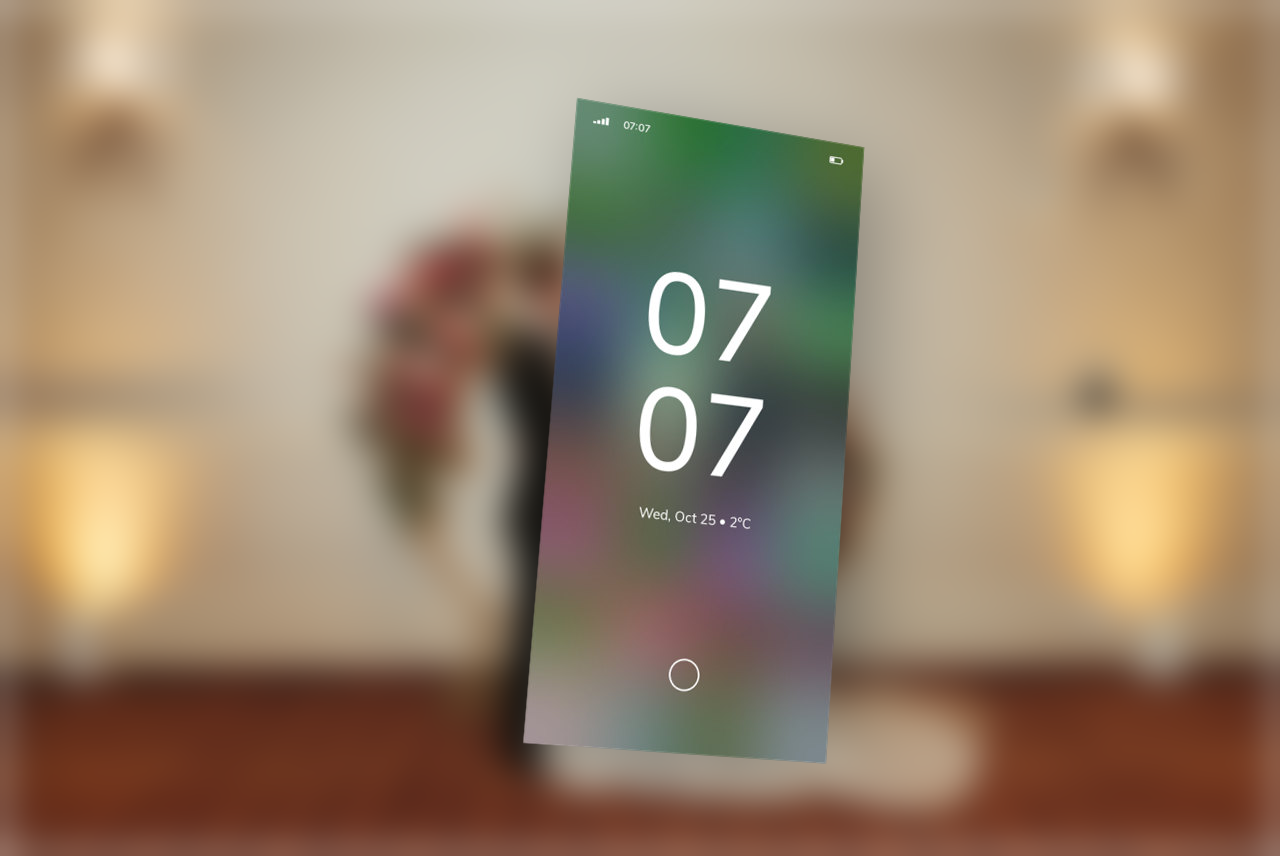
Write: 7:07
